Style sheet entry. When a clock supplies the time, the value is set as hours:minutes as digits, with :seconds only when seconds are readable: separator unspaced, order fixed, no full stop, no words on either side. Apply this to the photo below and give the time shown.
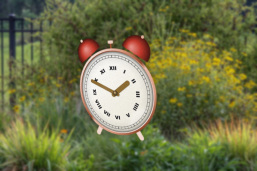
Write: 1:49
